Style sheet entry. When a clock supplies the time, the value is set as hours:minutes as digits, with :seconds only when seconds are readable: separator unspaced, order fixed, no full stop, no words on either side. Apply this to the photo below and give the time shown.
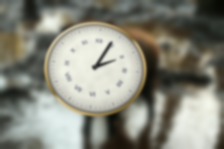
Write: 2:04
